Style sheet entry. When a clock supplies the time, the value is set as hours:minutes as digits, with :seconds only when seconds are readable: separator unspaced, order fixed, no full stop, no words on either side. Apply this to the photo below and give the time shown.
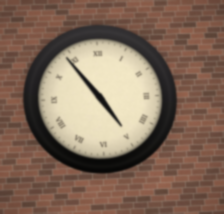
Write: 4:54
